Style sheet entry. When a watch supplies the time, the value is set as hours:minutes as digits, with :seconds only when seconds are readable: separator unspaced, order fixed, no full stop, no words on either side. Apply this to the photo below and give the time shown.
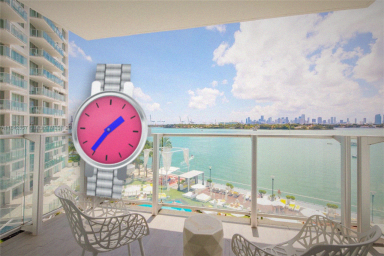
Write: 1:36
